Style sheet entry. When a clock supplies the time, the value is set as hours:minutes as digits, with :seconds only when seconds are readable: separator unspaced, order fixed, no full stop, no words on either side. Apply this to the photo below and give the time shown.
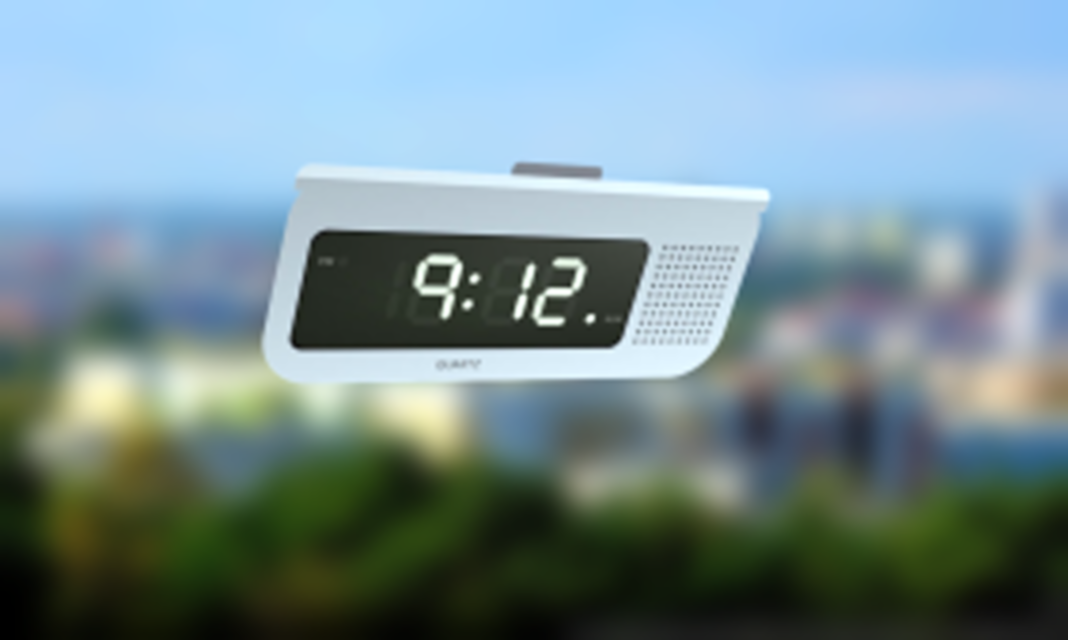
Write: 9:12
